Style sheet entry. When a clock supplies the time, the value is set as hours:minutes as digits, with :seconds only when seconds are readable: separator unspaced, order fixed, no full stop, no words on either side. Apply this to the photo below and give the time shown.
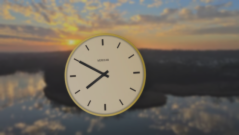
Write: 7:50
